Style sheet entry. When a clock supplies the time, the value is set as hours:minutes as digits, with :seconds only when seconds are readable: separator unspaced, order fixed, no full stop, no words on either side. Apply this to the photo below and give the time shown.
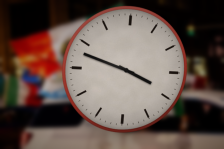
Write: 3:48
